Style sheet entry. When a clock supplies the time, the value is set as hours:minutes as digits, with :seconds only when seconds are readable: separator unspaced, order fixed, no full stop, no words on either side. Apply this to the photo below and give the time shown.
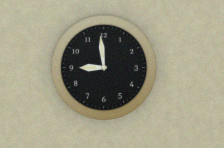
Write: 8:59
